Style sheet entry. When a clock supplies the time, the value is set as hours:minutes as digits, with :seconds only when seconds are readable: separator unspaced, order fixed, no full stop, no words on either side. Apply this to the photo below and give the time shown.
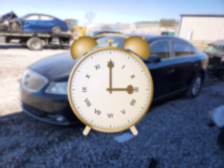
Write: 3:00
